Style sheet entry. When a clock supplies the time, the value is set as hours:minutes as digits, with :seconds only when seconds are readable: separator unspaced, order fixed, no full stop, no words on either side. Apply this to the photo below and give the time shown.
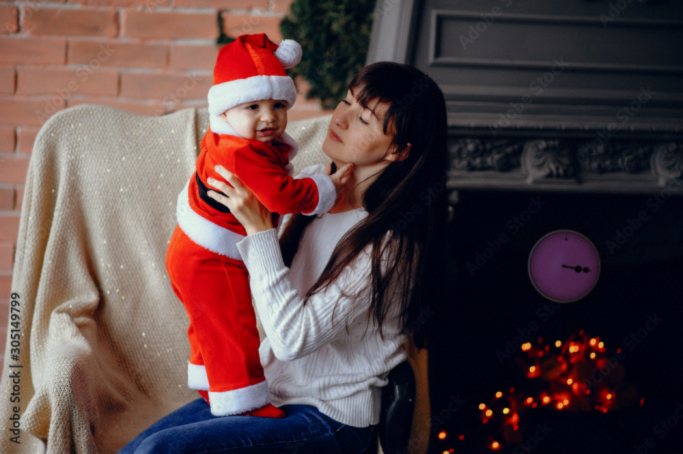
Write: 3:16
